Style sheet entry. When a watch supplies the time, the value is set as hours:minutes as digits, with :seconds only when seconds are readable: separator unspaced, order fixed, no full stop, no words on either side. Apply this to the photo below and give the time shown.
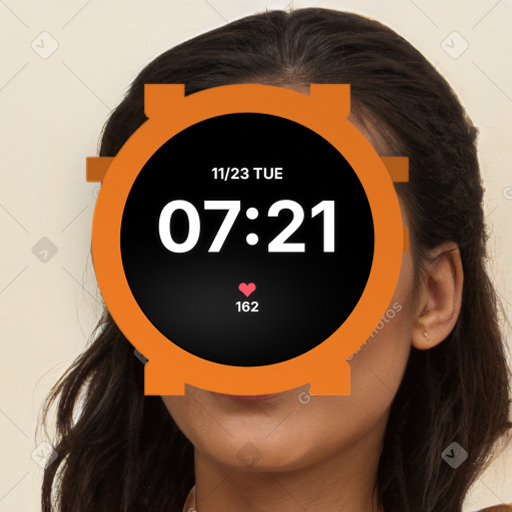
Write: 7:21
